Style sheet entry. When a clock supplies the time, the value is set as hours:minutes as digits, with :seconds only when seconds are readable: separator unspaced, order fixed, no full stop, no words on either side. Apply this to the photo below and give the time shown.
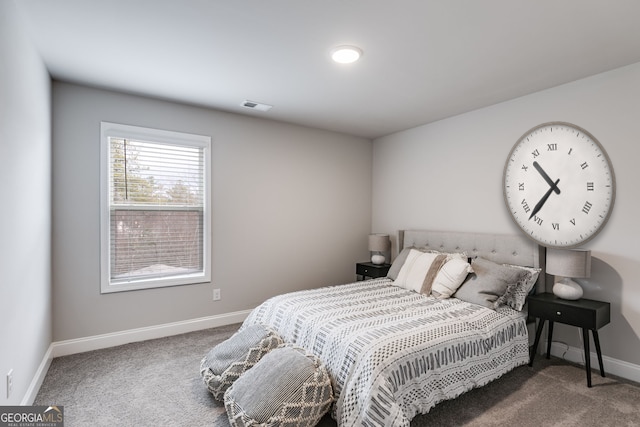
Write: 10:37
